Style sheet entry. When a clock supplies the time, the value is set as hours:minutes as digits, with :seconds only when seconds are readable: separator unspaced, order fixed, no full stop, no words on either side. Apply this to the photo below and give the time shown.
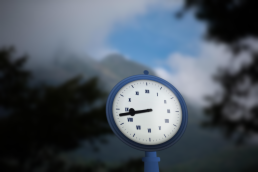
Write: 8:43
